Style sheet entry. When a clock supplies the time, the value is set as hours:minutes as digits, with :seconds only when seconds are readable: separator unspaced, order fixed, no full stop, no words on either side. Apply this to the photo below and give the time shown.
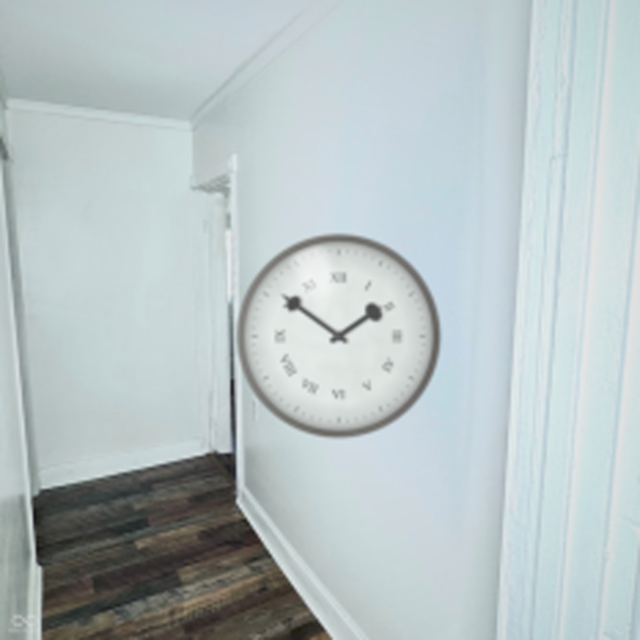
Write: 1:51
